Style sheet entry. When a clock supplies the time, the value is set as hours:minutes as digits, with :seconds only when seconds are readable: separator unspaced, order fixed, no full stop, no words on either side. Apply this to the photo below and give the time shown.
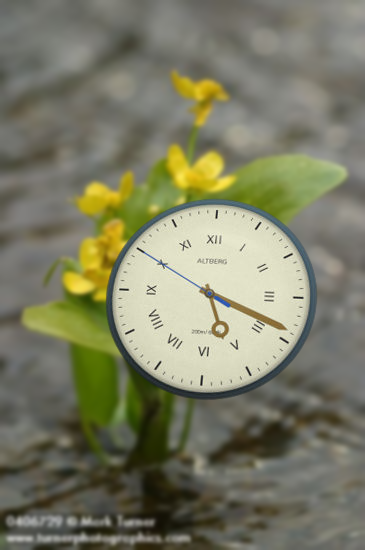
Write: 5:18:50
